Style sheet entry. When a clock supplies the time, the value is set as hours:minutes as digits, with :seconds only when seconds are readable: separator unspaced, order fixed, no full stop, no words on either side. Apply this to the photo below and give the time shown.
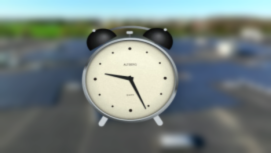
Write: 9:26
